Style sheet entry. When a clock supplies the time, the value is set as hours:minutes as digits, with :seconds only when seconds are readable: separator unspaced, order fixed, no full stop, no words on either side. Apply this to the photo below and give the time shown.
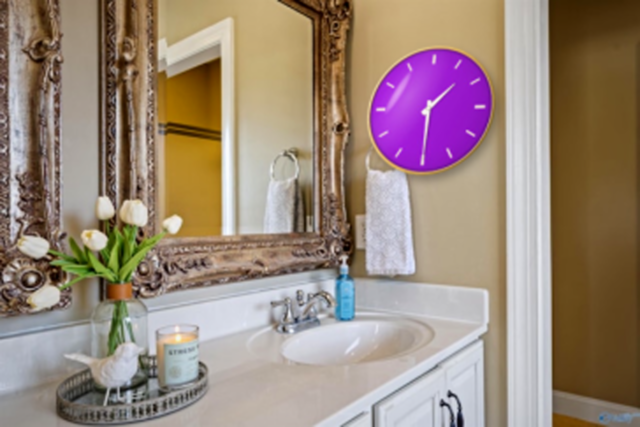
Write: 1:30
